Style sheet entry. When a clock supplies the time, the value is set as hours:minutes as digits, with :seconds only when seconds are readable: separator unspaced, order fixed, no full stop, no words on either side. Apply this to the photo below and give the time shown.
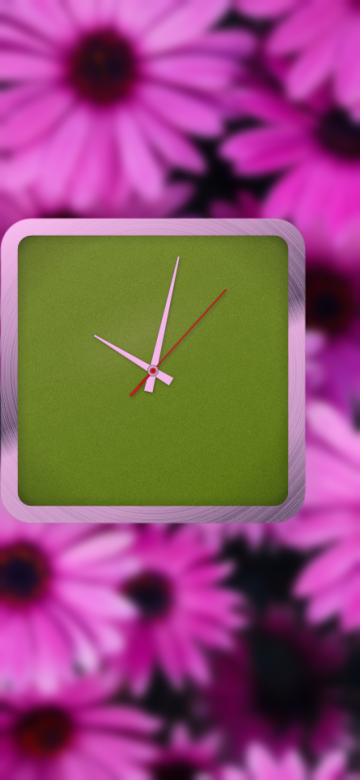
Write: 10:02:07
